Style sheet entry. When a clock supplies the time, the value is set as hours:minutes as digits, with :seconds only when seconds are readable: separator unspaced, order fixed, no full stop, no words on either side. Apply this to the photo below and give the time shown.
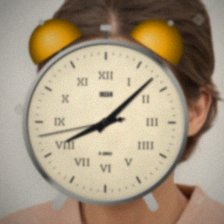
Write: 8:07:43
